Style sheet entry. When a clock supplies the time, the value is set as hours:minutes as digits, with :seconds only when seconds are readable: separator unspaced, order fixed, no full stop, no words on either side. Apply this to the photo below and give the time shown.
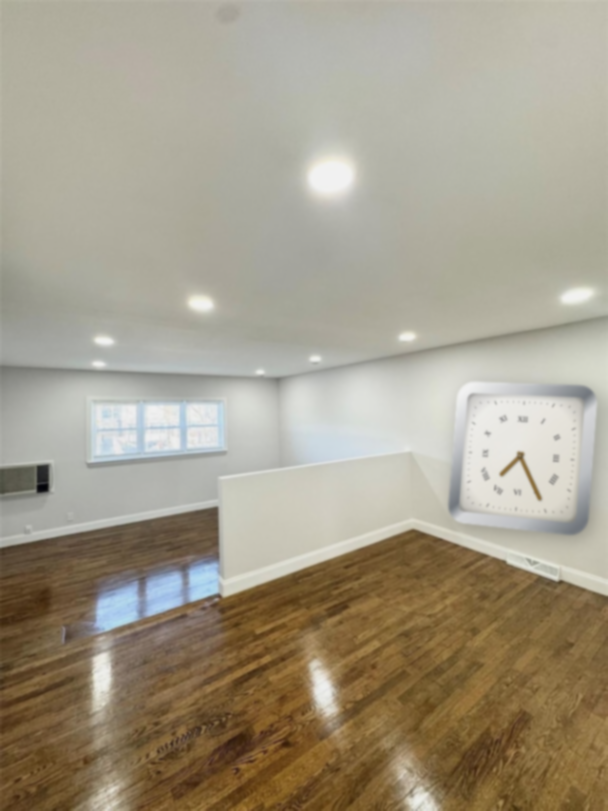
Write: 7:25
